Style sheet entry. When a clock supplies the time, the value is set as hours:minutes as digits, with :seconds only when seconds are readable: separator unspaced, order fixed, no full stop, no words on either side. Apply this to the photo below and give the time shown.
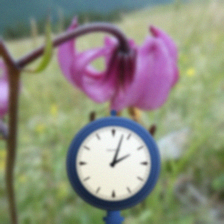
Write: 2:03
